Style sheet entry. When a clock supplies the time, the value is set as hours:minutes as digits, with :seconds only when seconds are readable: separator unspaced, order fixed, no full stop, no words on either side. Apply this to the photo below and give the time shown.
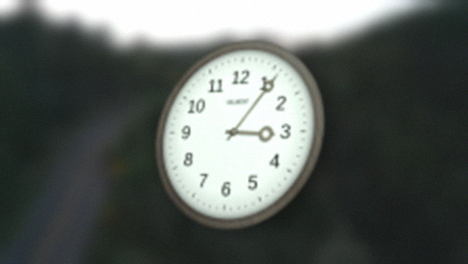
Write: 3:06
